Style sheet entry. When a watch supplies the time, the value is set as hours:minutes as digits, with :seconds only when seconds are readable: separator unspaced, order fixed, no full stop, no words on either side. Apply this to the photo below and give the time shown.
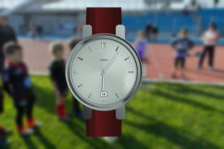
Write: 6:06
